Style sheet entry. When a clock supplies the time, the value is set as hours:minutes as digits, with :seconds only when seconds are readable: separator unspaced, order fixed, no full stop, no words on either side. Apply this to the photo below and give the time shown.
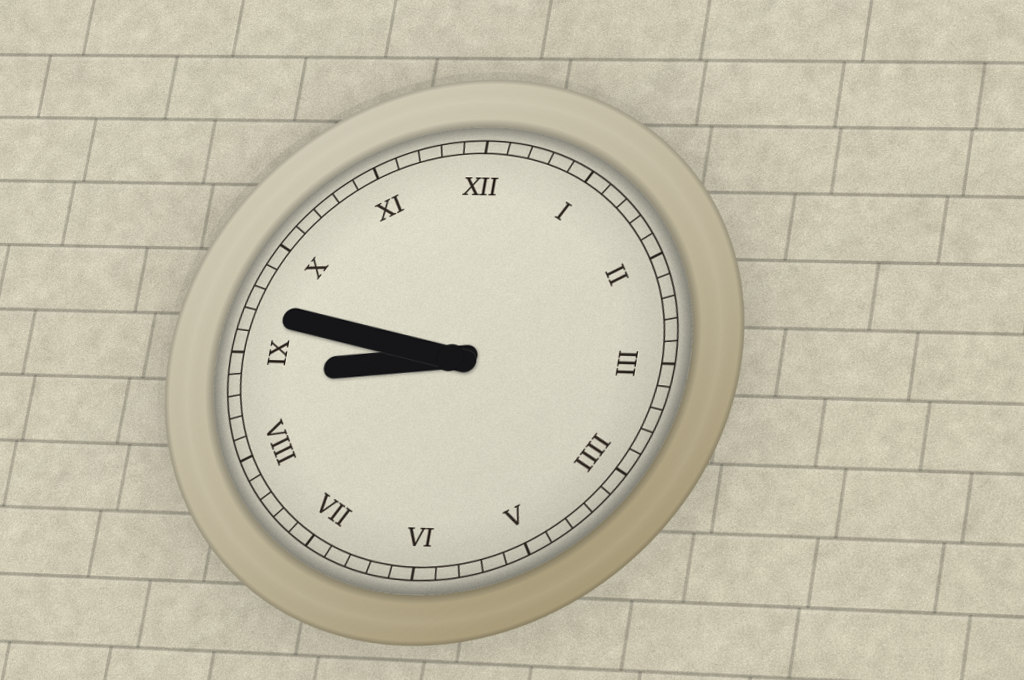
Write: 8:47
